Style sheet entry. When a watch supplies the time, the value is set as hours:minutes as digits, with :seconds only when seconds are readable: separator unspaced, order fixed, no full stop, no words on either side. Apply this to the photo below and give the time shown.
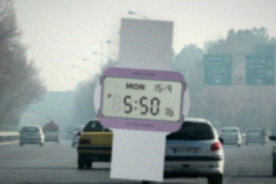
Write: 5:50
